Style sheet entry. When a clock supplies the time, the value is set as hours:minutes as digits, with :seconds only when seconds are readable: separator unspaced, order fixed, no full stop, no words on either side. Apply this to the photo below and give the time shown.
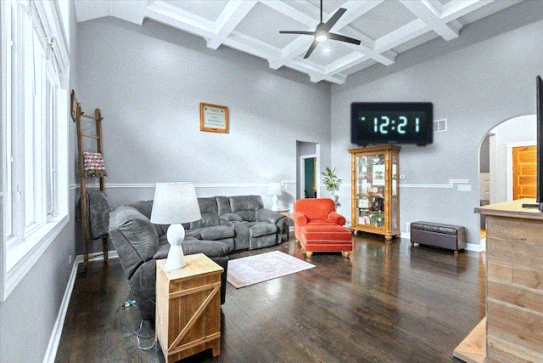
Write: 12:21
